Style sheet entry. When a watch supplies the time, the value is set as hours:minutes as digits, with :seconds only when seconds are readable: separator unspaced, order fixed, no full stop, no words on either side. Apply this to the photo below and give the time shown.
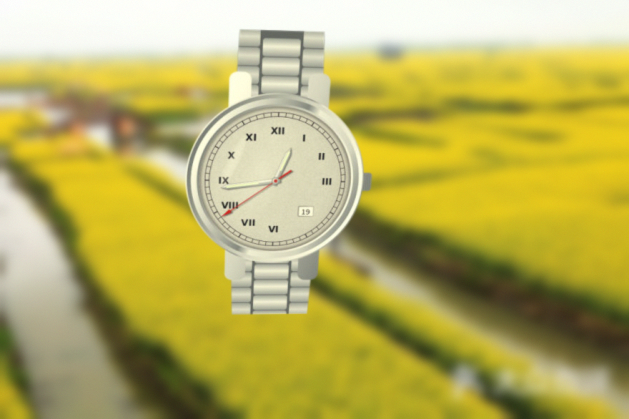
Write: 12:43:39
